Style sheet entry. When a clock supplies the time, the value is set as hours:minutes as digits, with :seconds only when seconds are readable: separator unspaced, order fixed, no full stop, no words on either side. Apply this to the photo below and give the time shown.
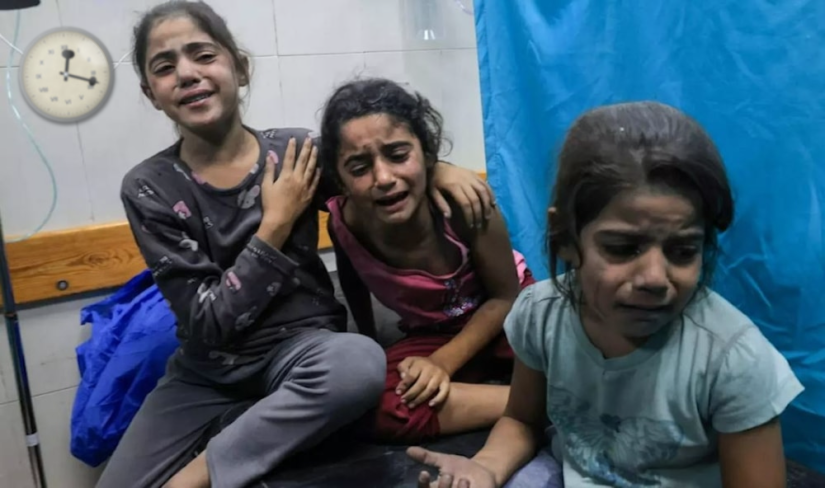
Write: 12:18
